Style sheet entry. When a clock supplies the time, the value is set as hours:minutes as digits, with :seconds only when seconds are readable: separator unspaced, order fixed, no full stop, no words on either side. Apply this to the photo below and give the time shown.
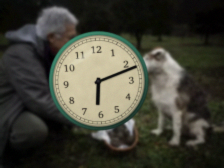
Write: 6:12
